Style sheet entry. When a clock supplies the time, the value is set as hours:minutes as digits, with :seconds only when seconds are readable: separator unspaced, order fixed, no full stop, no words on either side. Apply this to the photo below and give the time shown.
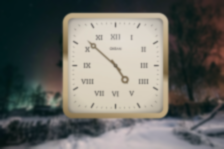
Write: 4:52
